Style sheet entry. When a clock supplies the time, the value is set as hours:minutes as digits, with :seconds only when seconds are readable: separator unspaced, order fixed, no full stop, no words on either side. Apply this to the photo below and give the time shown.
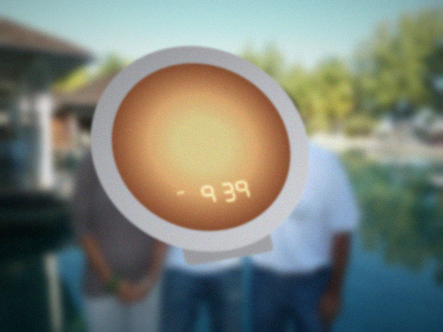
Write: 9:39
